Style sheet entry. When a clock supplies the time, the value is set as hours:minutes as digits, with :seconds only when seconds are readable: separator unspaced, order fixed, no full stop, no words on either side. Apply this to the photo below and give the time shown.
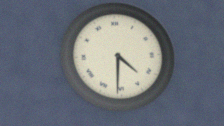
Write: 4:31
